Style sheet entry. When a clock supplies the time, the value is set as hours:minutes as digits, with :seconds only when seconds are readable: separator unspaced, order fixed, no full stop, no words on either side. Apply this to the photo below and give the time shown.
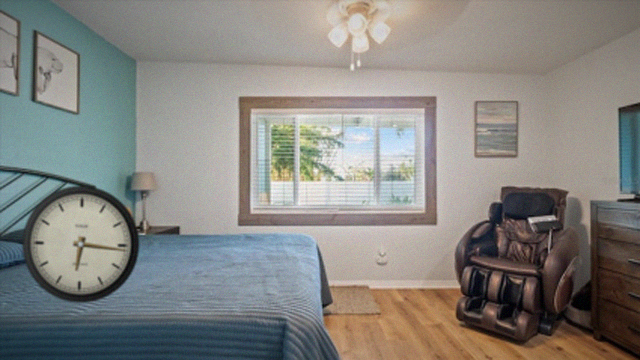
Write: 6:16
